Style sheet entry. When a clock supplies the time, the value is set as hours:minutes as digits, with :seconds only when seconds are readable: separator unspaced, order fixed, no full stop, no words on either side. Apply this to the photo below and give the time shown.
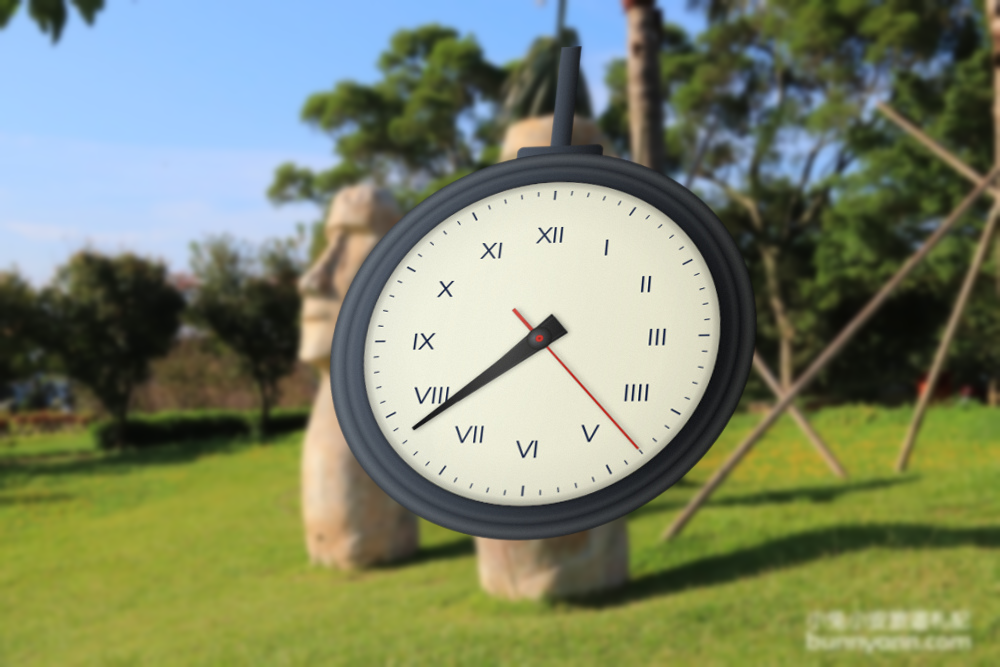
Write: 7:38:23
